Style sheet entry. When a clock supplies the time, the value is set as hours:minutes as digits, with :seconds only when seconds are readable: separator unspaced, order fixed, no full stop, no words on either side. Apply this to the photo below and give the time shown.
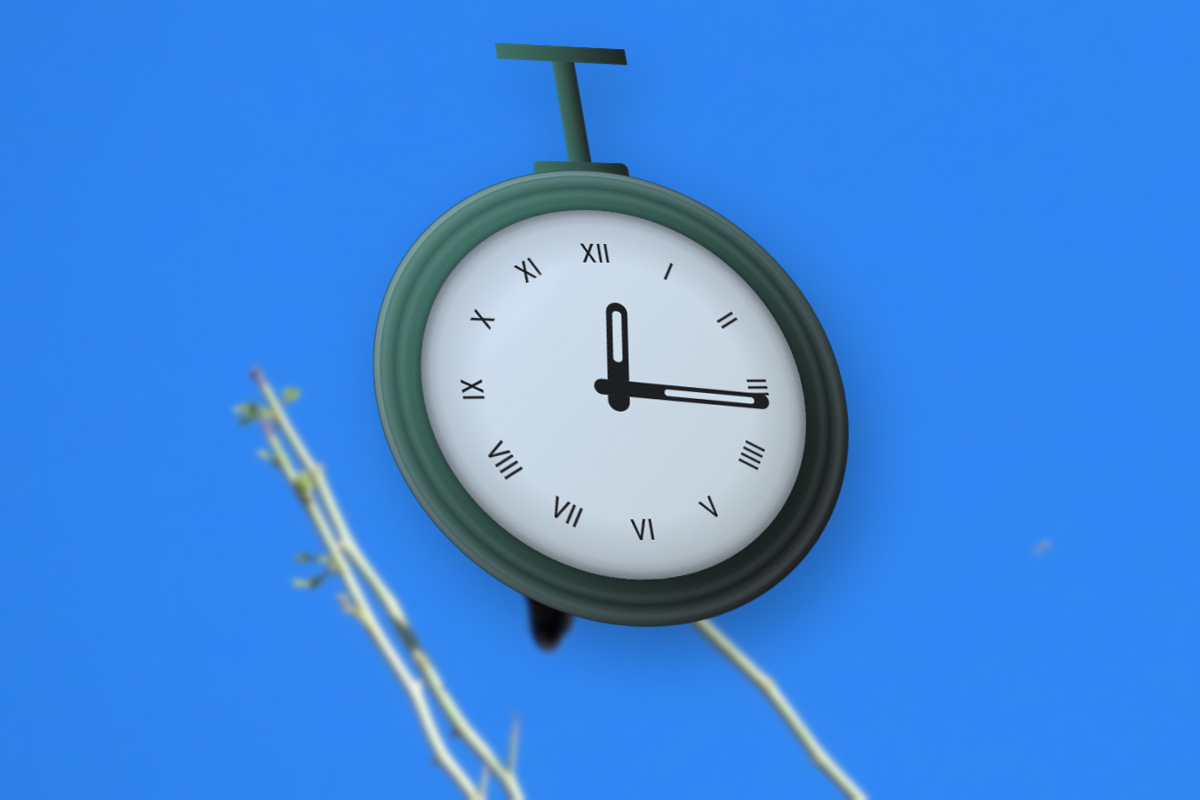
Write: 12:16
